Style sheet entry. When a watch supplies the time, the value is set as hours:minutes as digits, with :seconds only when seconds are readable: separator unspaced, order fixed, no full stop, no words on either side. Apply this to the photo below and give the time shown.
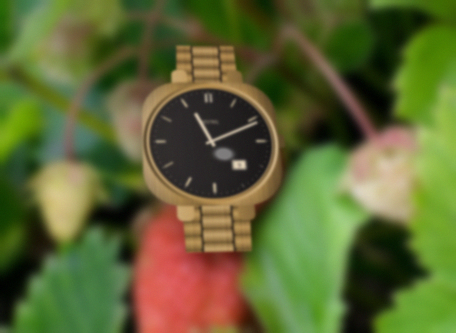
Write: 11:11
